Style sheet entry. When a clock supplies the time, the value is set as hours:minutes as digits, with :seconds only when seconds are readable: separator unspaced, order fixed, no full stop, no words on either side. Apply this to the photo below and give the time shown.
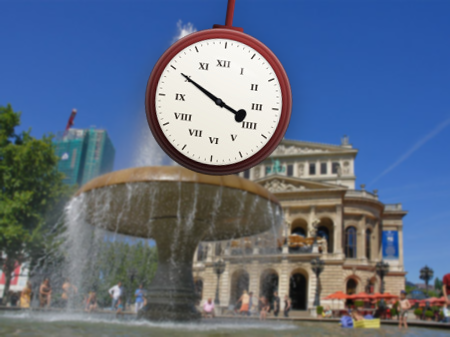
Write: 3:50
